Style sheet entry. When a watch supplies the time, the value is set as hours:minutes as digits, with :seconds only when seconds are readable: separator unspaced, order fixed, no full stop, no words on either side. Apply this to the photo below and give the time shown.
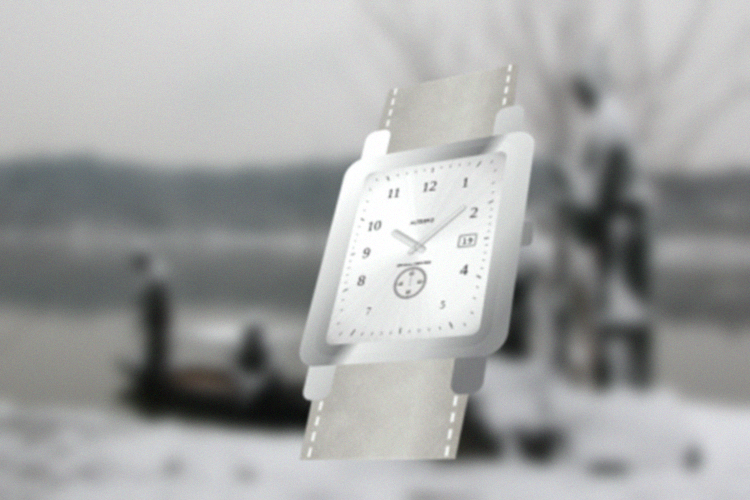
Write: 10:08
